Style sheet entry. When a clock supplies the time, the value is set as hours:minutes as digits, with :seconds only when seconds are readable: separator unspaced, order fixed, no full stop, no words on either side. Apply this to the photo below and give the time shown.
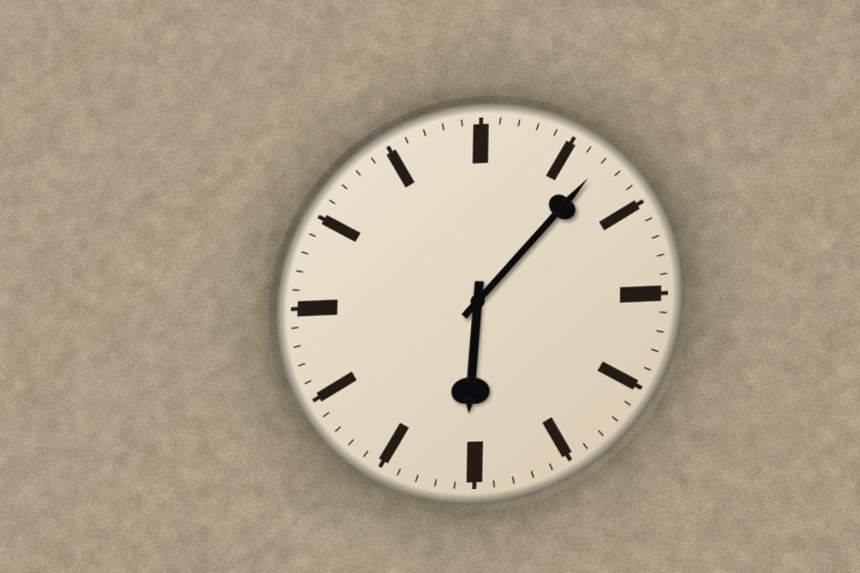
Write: 6:07
